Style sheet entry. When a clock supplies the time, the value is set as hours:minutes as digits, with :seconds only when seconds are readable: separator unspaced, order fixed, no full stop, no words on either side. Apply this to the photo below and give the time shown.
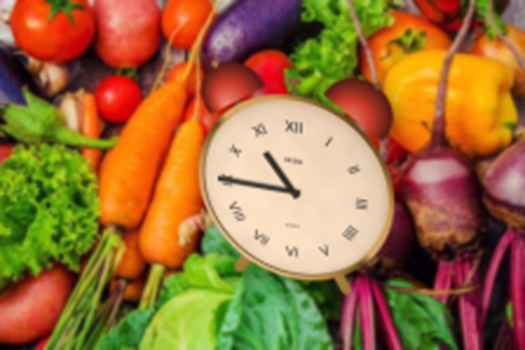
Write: 10:45
